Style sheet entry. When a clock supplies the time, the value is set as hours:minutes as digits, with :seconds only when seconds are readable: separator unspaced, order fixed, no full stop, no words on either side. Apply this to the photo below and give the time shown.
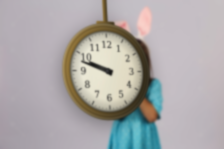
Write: 9:48
